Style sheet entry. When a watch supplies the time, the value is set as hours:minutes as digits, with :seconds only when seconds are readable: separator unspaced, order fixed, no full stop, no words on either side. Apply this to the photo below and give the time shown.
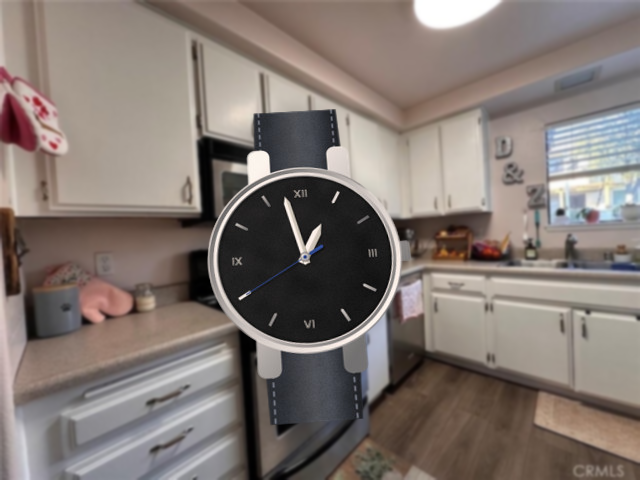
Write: 12:57:40
